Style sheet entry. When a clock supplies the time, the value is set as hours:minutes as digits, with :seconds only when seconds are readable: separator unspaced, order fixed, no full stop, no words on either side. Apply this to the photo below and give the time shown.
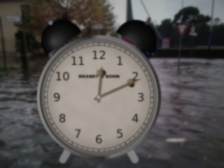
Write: 12:11
